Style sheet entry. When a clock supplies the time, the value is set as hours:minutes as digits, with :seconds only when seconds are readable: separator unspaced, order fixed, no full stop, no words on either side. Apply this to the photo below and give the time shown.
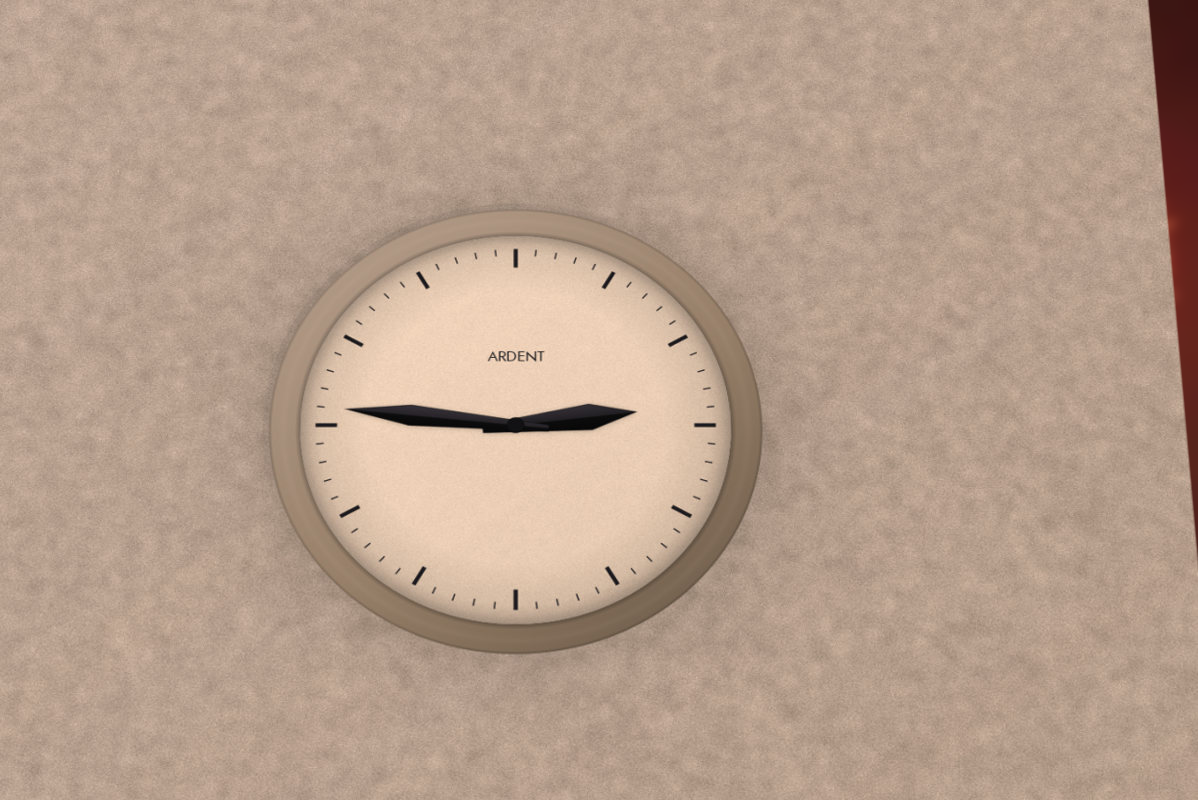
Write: 2:46
